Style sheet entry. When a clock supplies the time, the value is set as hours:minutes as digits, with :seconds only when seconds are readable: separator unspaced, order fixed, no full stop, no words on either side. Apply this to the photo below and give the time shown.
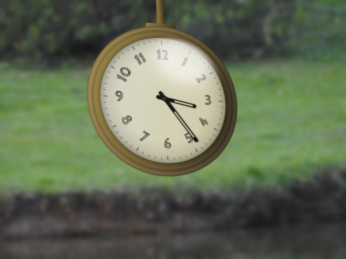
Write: 3:24
